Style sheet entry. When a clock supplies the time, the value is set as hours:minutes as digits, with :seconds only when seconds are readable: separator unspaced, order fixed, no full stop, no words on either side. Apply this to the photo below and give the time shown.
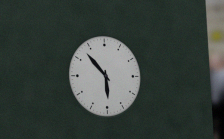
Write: 5:53
